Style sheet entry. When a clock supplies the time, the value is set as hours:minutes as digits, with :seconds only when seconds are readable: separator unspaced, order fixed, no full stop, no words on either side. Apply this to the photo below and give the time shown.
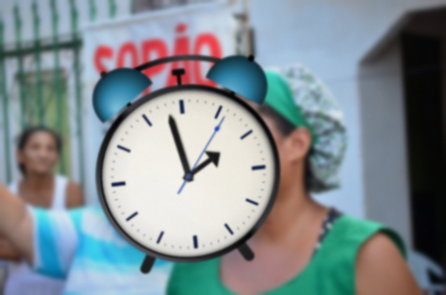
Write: 1:58:06
